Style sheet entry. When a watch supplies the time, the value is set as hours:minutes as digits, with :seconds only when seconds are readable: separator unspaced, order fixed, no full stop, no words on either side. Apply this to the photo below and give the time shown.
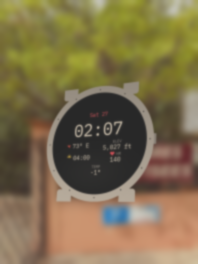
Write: 2:07
